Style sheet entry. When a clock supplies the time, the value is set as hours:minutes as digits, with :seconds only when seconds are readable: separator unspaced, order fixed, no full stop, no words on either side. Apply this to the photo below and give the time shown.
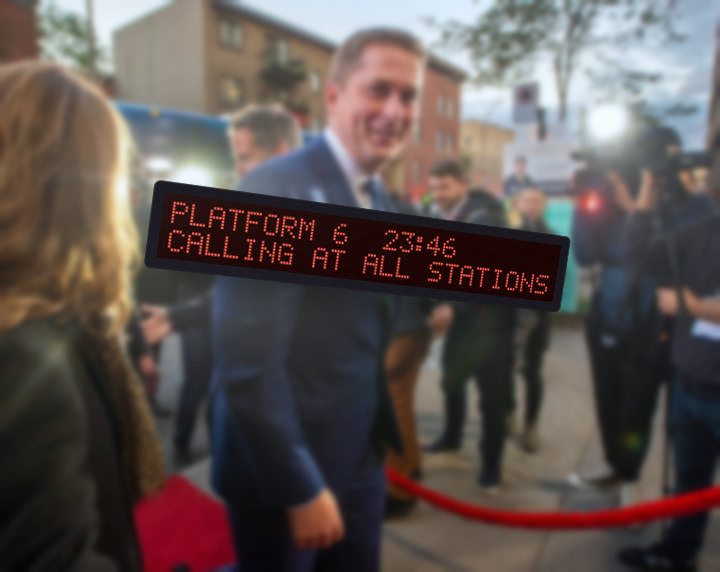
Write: 23:46
